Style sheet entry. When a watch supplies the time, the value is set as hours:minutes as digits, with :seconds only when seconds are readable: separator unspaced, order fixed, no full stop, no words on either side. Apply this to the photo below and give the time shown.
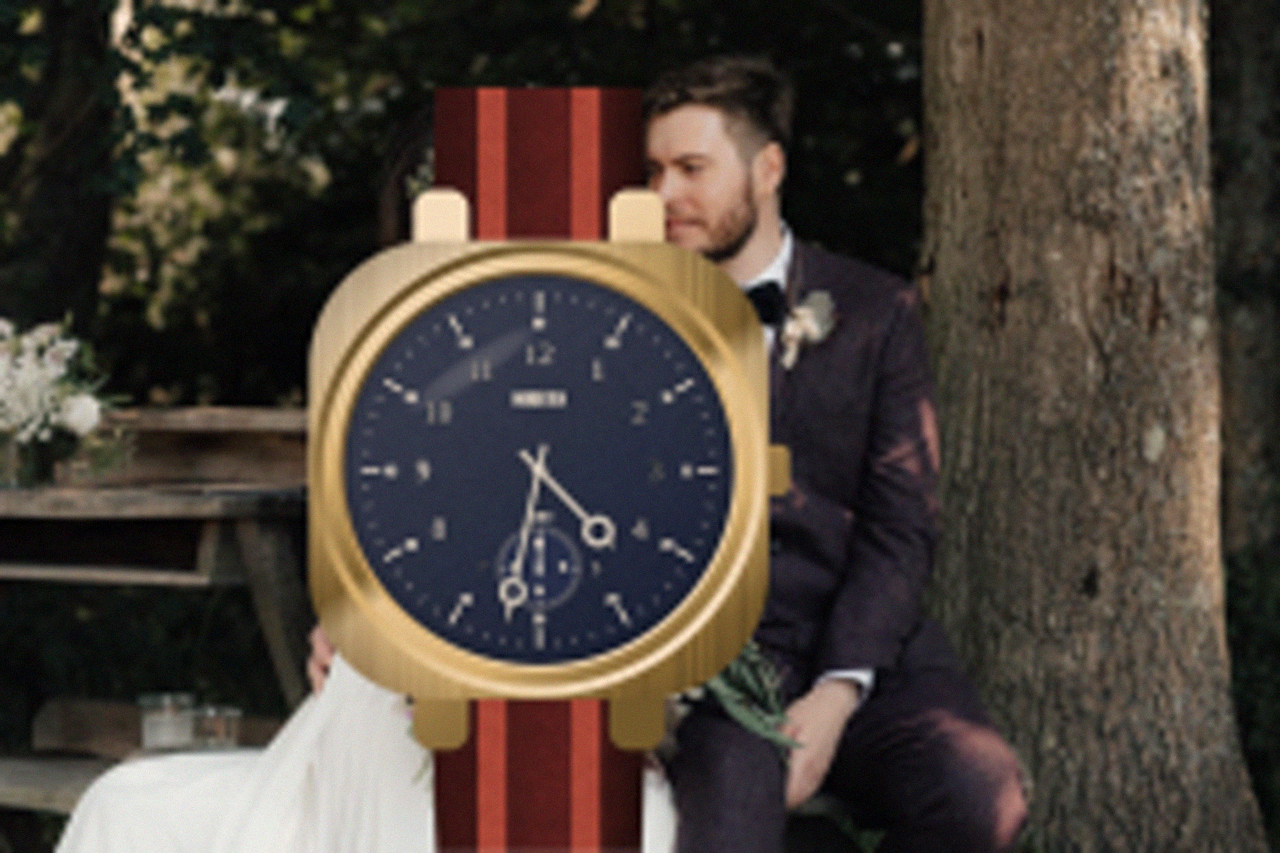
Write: 4:32
